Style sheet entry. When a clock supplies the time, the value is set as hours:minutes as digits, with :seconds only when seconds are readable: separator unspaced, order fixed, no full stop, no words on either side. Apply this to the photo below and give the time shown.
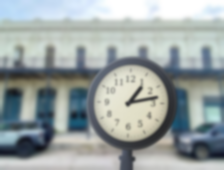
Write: 1:13
